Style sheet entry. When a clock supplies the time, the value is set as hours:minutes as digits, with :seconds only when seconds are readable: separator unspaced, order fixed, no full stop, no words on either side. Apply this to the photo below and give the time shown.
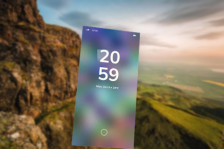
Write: 20:59
